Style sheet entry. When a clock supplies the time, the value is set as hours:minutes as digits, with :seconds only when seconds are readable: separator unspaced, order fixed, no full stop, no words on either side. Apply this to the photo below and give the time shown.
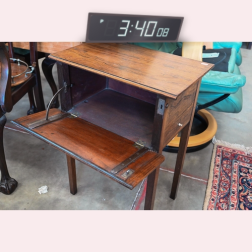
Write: 3:40:08
